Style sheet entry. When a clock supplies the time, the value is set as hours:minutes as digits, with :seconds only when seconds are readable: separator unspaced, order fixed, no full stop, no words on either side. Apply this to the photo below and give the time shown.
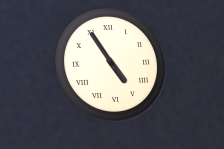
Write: 4:55
